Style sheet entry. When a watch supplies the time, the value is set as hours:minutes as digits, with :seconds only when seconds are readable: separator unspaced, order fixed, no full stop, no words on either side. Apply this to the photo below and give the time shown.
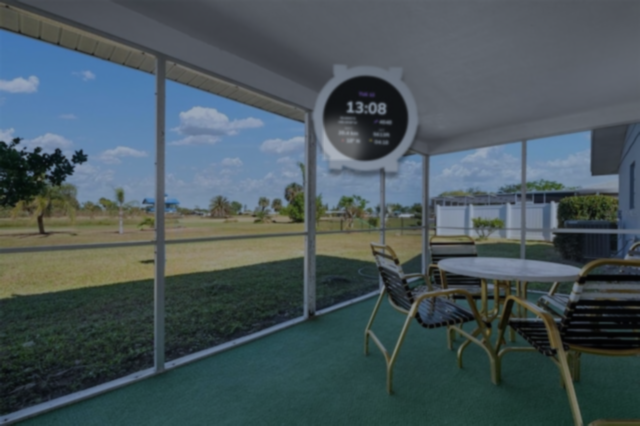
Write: 13:08
